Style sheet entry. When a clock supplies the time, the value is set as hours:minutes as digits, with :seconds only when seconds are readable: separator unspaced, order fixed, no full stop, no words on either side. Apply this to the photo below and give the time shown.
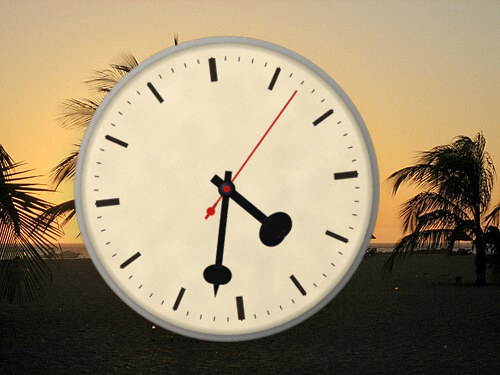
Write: 4:32:07
